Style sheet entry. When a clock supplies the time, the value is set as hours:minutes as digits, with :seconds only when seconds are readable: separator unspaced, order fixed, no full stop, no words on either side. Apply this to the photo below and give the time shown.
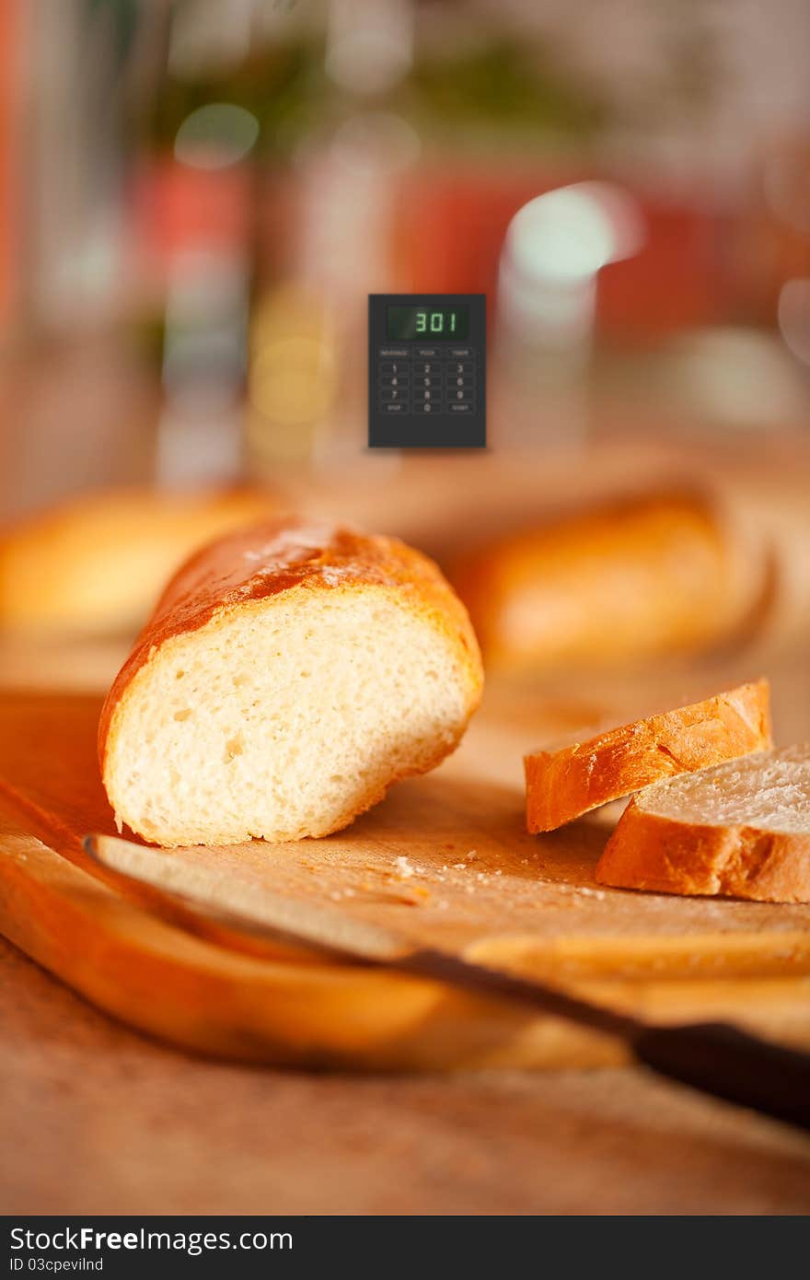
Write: 3:01
